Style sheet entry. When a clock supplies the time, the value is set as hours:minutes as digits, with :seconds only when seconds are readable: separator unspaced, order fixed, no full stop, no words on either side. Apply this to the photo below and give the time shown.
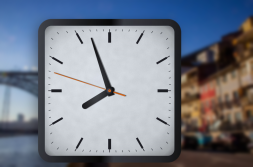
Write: 7:56:48
